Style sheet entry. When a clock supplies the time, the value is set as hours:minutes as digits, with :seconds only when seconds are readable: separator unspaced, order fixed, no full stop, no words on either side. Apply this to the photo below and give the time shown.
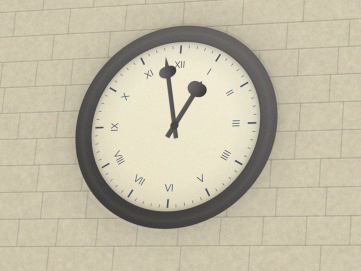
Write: 12:58
